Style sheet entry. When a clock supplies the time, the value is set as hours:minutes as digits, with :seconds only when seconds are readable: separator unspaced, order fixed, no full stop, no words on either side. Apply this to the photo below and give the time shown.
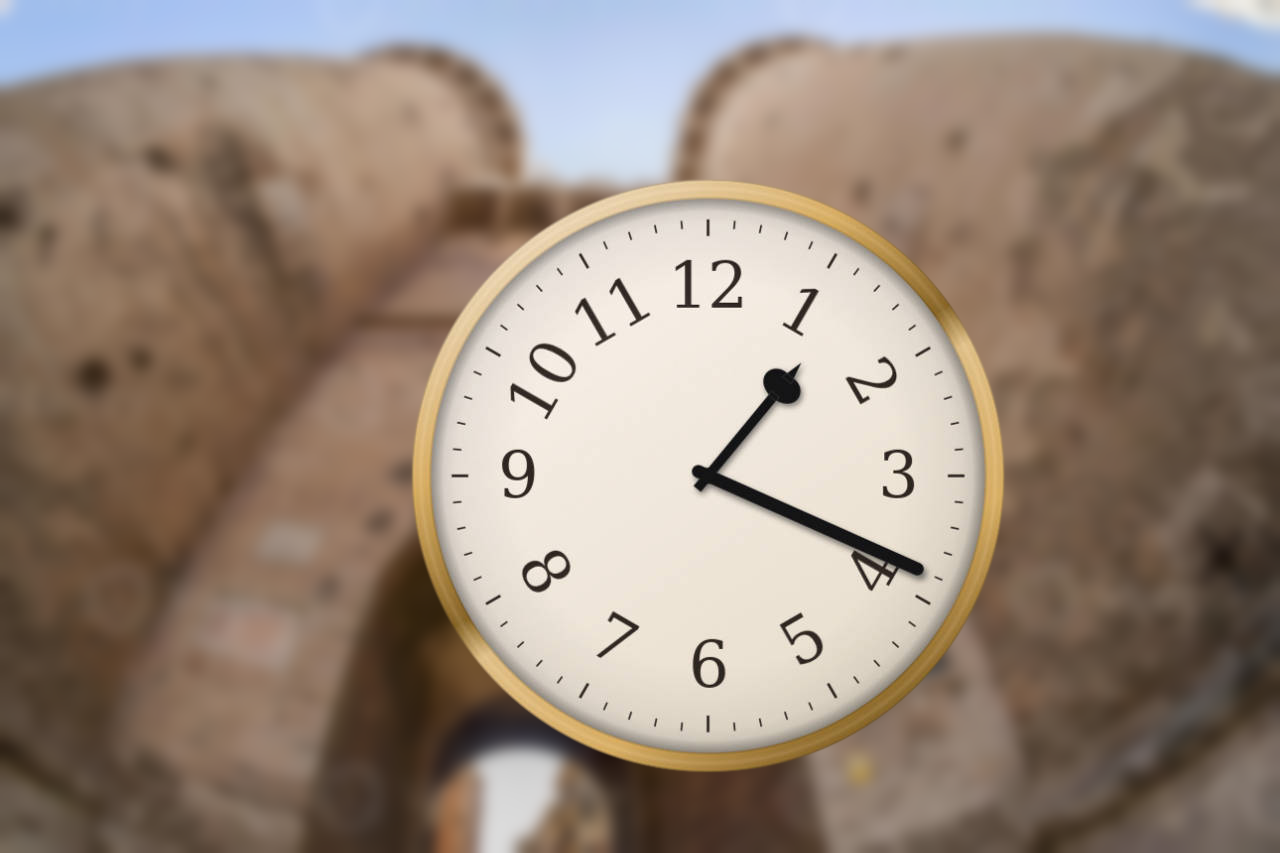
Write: 1:19
